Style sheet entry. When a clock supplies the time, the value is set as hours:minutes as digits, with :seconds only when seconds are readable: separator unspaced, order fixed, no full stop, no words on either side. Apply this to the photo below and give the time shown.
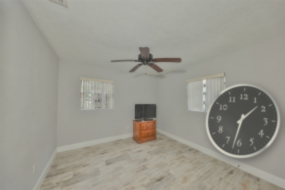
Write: 1:32
